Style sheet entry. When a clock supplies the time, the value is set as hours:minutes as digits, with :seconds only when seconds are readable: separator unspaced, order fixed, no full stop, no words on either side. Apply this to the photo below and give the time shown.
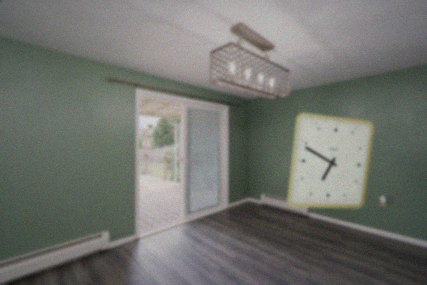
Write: 6:49
